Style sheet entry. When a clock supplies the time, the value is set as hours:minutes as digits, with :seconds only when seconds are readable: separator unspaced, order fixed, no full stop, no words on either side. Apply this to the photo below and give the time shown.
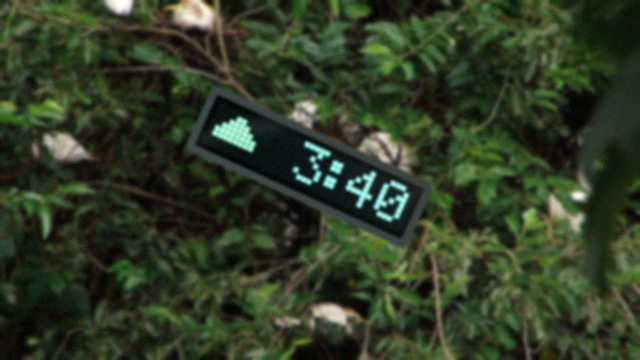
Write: 3:40
